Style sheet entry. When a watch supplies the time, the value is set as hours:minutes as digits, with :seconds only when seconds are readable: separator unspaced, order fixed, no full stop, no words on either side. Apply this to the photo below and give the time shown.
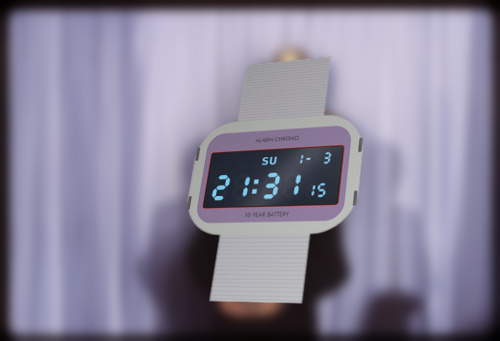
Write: 21:31:15
